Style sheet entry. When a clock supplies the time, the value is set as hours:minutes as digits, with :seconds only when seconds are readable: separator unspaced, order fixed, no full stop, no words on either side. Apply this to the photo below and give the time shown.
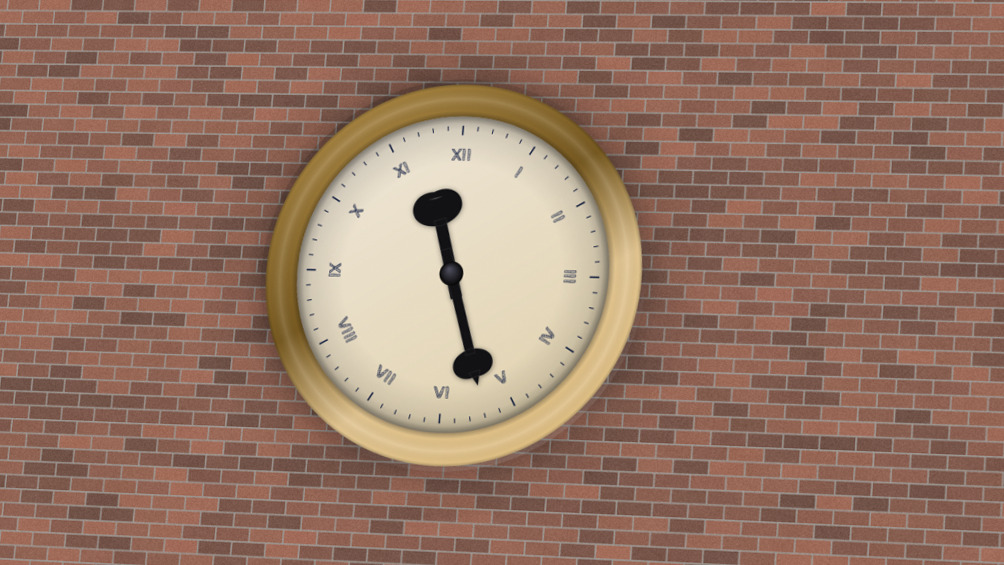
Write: 11:27
